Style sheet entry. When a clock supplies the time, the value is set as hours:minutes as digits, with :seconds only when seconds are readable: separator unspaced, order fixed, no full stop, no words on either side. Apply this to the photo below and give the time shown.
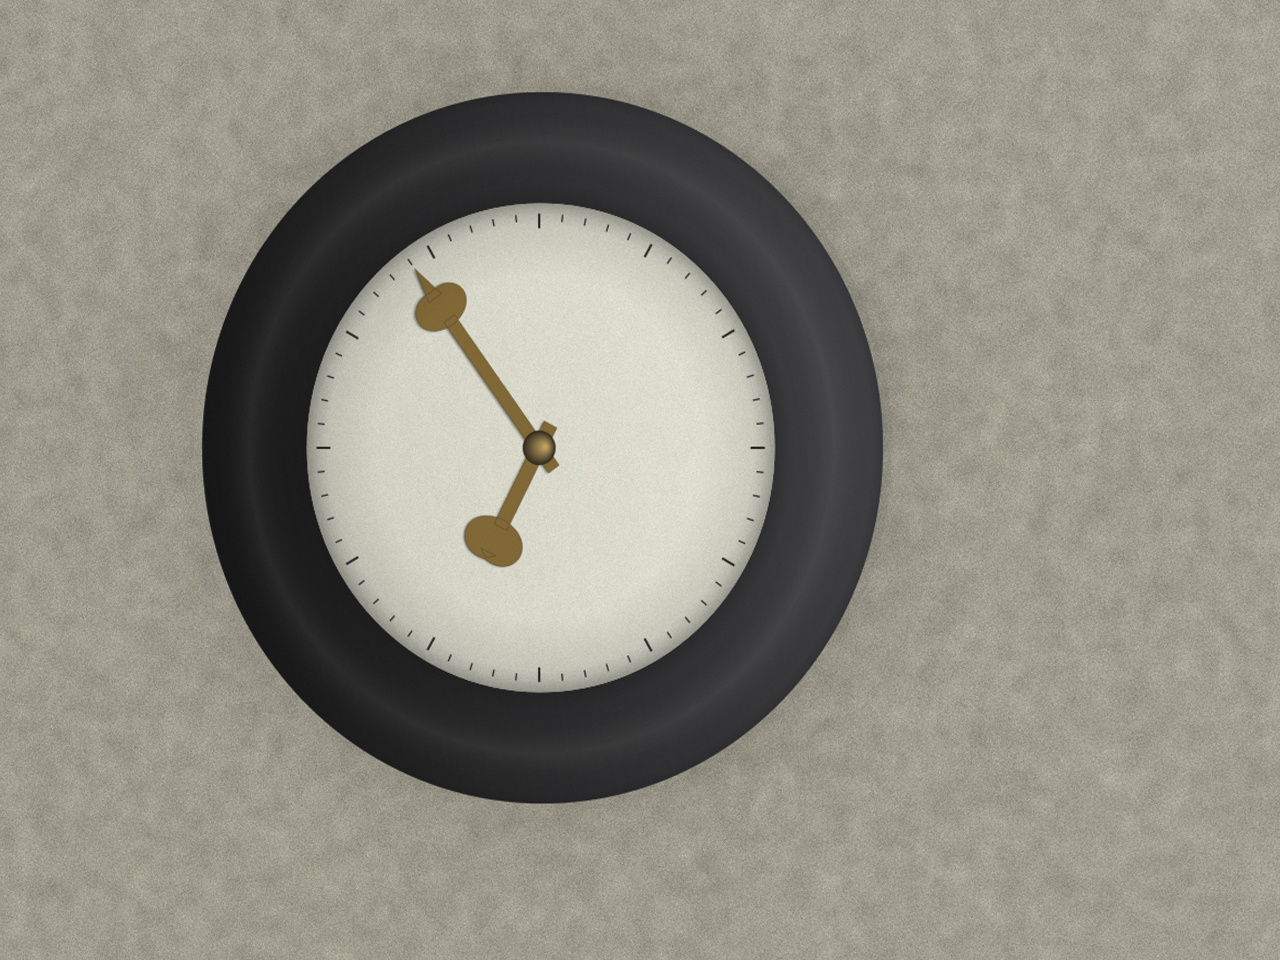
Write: 6:54
